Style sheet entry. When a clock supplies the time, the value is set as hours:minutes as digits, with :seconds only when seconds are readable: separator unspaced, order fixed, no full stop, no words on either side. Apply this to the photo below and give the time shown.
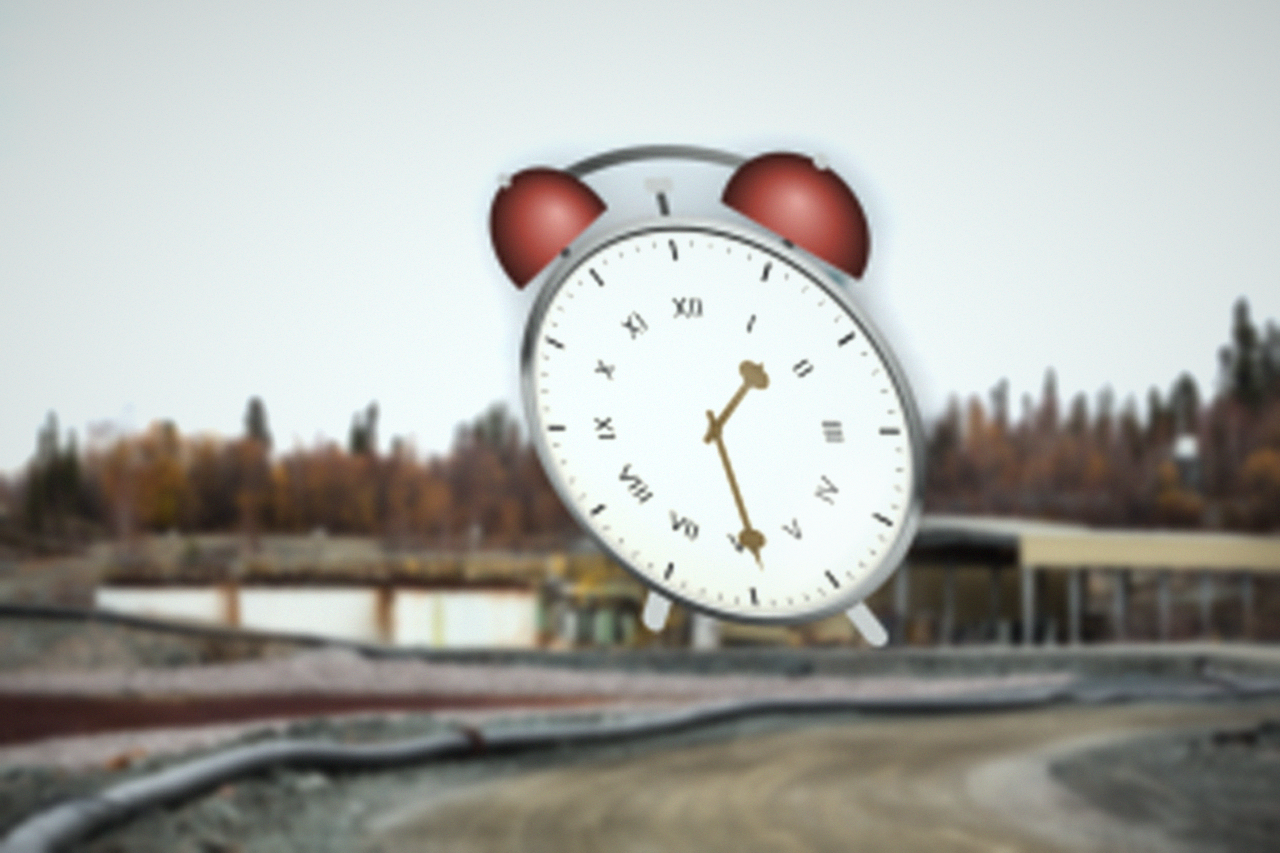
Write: 1:29
